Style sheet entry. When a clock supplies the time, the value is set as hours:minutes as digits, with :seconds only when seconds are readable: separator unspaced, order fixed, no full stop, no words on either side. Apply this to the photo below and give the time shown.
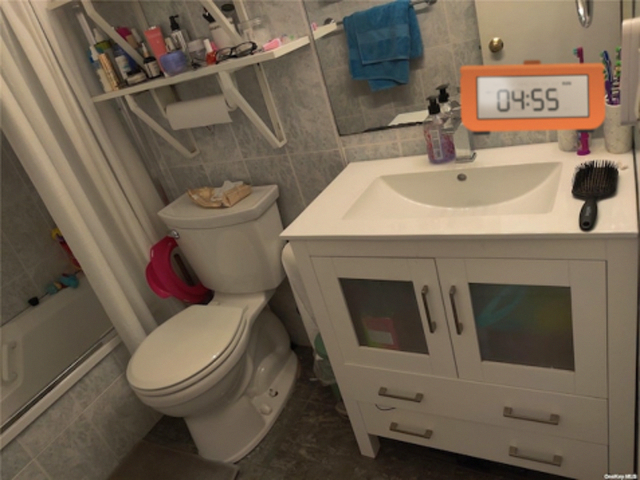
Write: 4:55
